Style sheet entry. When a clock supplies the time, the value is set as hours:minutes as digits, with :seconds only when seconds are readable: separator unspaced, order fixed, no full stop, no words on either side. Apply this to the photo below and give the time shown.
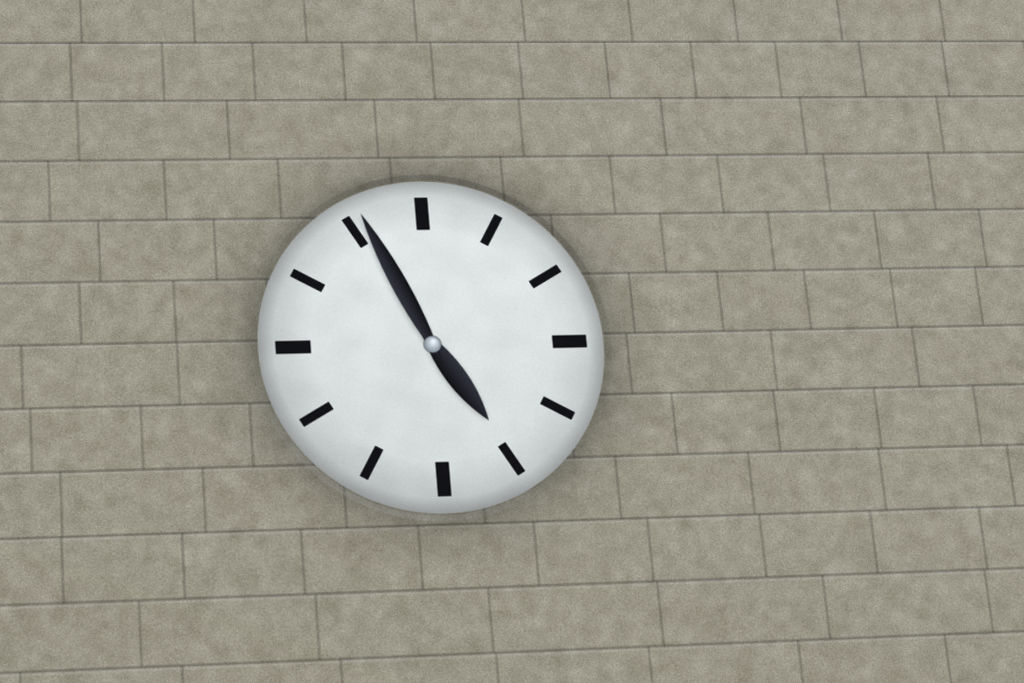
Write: 4:56
